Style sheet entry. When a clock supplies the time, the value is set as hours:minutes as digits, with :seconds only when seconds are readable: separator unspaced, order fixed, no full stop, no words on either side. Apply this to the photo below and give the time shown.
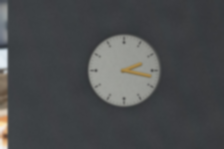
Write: 2:17
